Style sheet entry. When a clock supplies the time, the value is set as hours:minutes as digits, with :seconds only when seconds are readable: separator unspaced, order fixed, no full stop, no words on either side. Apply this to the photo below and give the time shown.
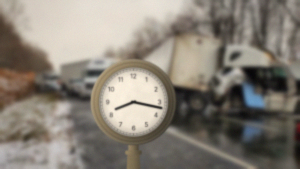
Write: 8:17
